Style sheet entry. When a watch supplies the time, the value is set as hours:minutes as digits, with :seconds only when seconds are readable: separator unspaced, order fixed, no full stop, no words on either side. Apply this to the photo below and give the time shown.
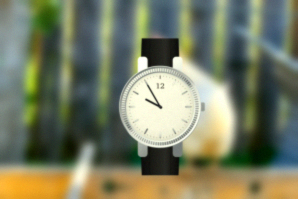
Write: 9:55
